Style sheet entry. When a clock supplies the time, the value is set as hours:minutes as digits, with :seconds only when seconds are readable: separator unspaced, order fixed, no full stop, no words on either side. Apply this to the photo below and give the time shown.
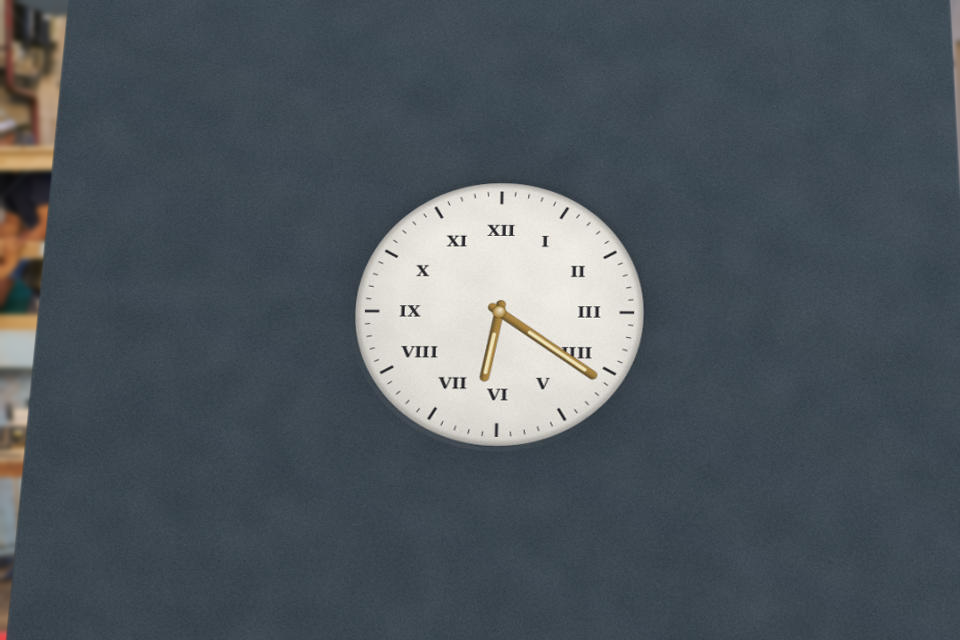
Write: 6:21
